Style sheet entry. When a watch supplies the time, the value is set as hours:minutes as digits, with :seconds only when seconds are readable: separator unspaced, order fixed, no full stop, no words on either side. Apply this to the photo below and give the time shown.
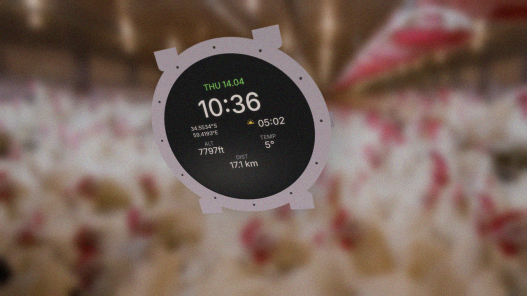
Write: 10:36
